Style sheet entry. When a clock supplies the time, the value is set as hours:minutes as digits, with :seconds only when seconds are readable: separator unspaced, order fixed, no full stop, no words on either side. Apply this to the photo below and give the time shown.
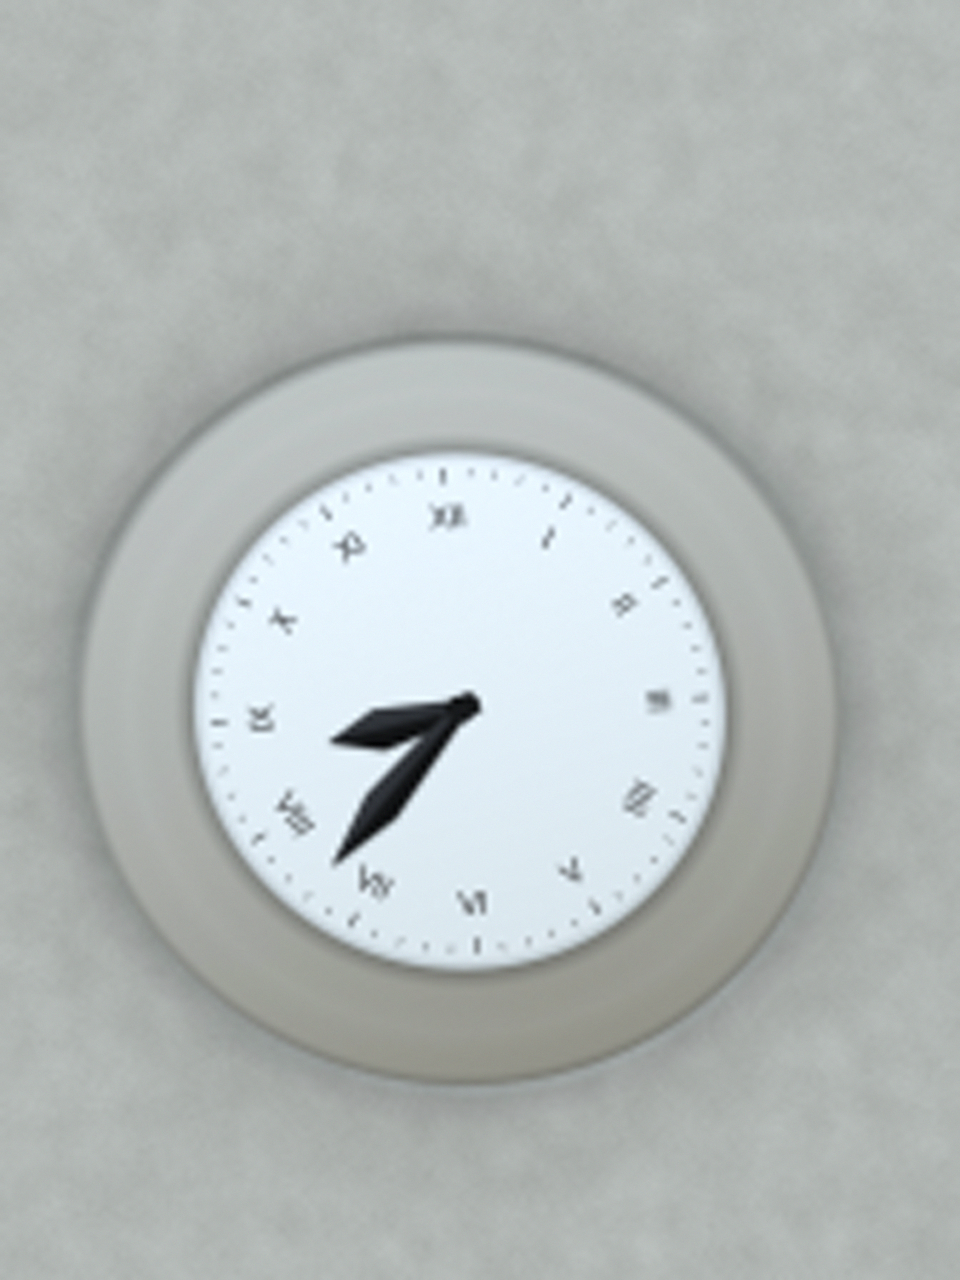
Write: 8:37
